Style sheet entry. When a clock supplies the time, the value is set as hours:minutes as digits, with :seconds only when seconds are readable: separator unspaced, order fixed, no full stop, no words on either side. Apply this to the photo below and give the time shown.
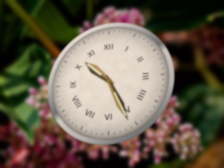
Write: 10:26
